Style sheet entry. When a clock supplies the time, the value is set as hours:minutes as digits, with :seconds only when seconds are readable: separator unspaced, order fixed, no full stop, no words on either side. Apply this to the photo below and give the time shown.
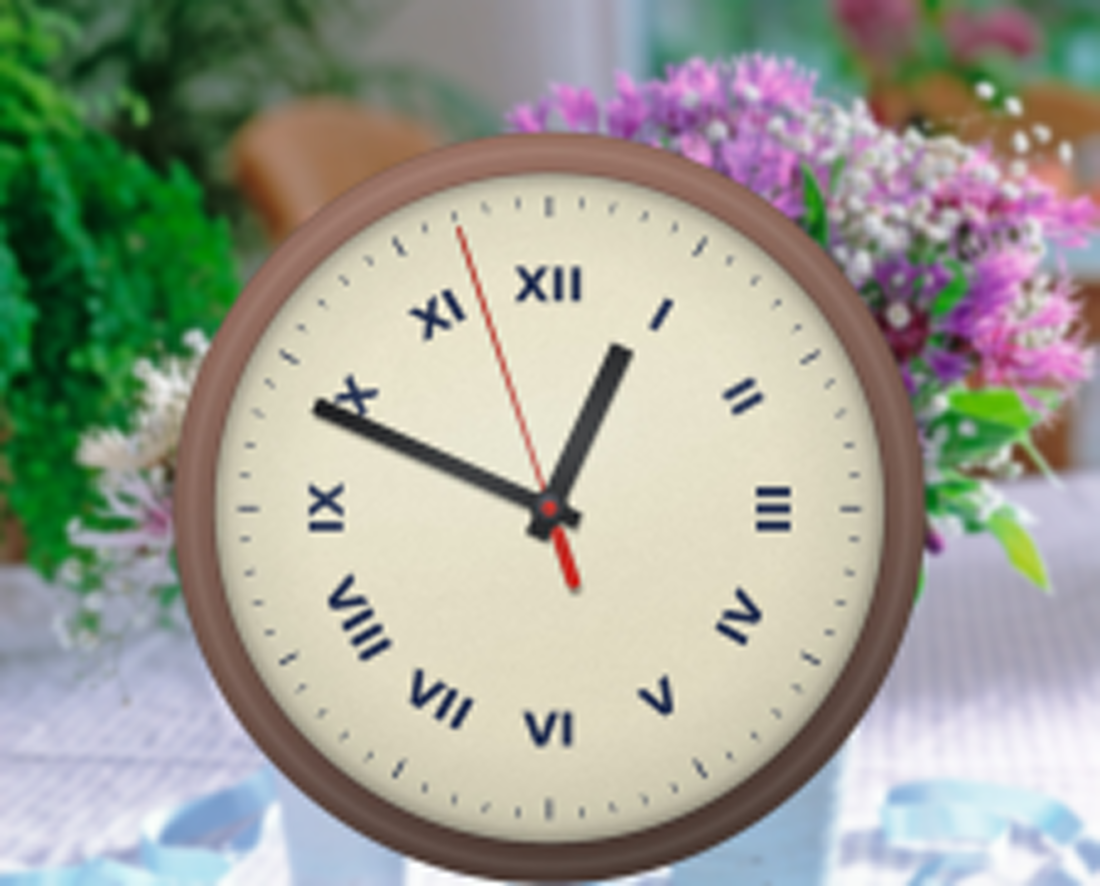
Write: 12:48:57
